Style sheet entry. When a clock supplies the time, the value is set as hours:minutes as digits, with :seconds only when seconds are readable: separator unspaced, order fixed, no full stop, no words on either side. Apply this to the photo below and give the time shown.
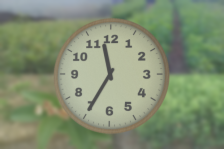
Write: 11:35
